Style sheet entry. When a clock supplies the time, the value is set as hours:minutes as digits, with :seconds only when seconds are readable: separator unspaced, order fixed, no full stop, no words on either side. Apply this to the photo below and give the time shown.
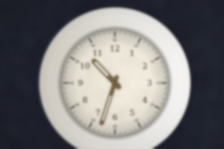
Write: 10:33
